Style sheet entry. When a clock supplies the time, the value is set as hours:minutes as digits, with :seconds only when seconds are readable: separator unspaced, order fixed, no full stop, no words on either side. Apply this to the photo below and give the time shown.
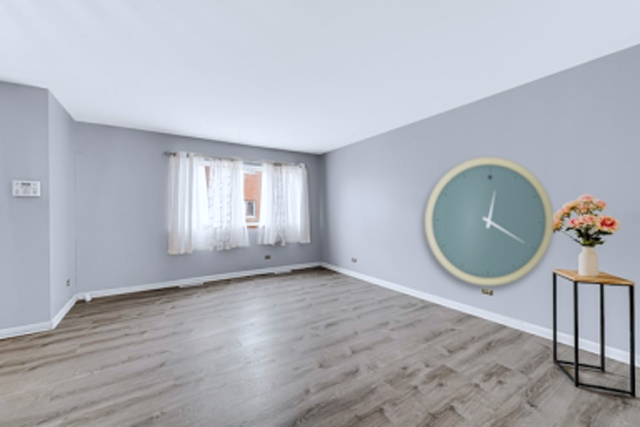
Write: 12:20
